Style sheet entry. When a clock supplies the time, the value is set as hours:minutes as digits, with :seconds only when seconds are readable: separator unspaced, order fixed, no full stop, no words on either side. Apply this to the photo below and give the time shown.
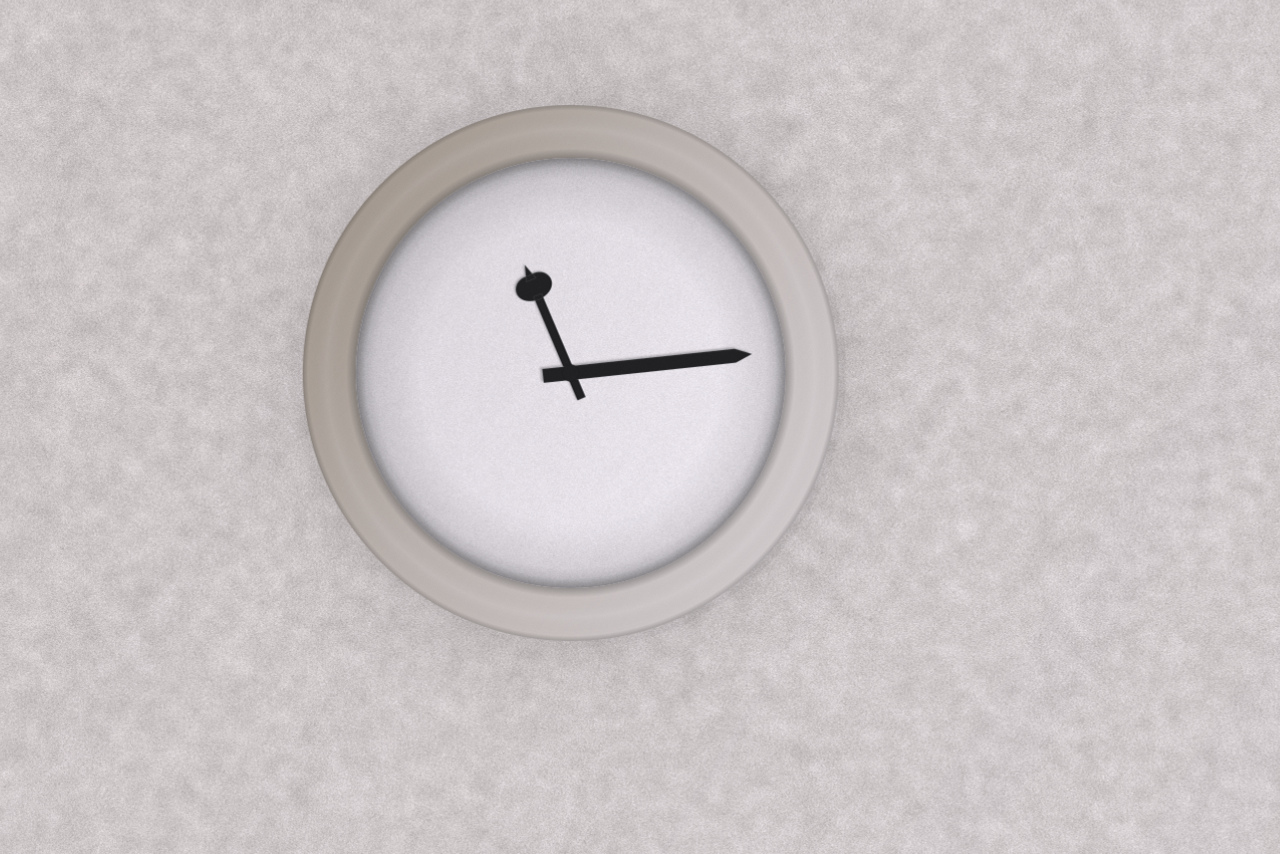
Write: 11:14
